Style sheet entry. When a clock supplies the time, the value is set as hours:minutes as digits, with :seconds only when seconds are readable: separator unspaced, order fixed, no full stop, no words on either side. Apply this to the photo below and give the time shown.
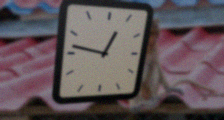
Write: 12:47
